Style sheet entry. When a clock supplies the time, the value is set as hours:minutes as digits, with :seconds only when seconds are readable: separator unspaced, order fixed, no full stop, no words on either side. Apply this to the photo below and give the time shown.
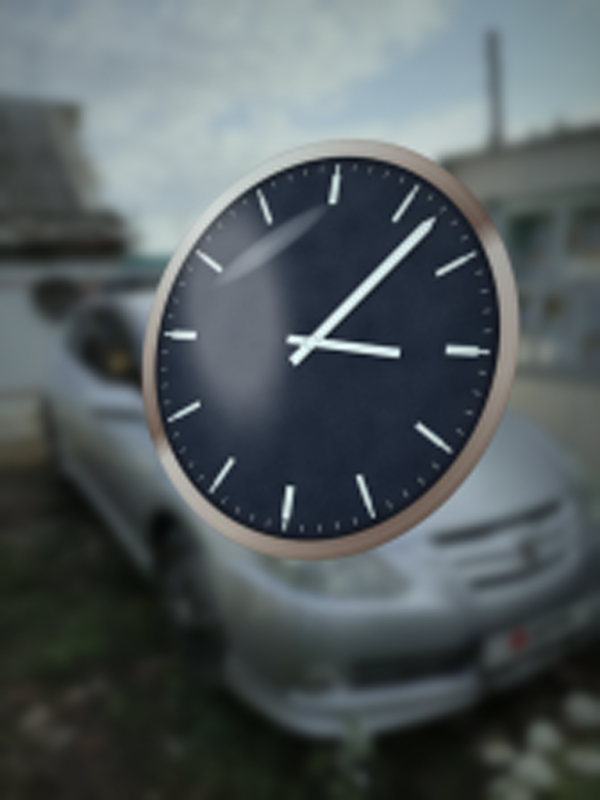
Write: 3:07
